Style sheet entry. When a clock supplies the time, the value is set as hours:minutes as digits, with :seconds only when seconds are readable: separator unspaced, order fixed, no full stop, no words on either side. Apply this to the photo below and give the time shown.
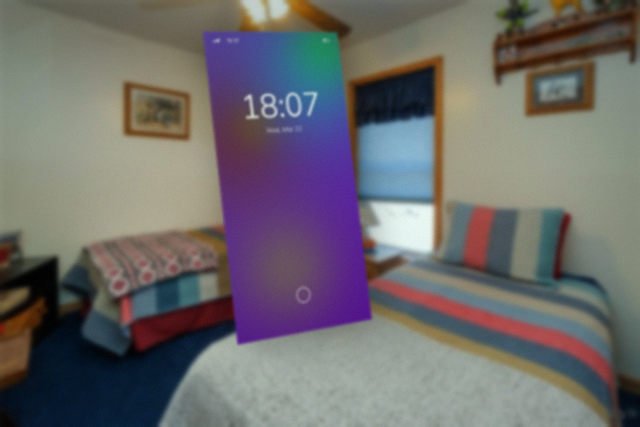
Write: 18:07
